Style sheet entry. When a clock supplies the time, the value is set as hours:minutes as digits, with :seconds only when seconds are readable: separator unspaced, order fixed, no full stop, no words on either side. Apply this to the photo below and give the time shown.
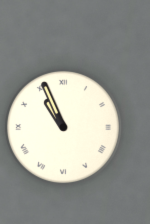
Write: 10:56
